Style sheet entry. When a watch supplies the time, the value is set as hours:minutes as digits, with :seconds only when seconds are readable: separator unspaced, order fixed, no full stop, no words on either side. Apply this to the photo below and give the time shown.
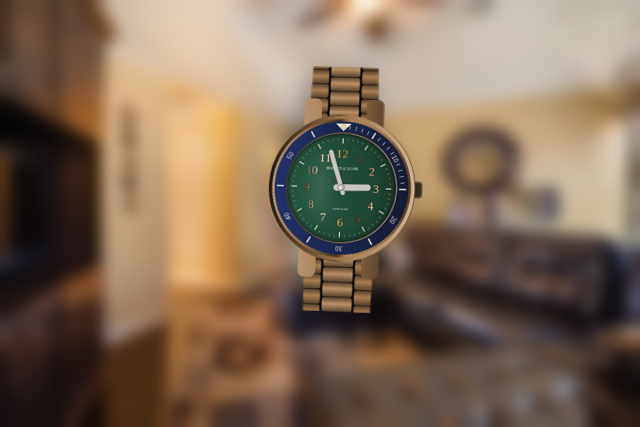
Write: 2:57
